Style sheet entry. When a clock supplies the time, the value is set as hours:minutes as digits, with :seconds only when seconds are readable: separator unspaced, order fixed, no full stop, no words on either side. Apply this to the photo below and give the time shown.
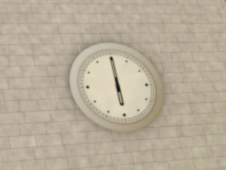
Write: 6:00
